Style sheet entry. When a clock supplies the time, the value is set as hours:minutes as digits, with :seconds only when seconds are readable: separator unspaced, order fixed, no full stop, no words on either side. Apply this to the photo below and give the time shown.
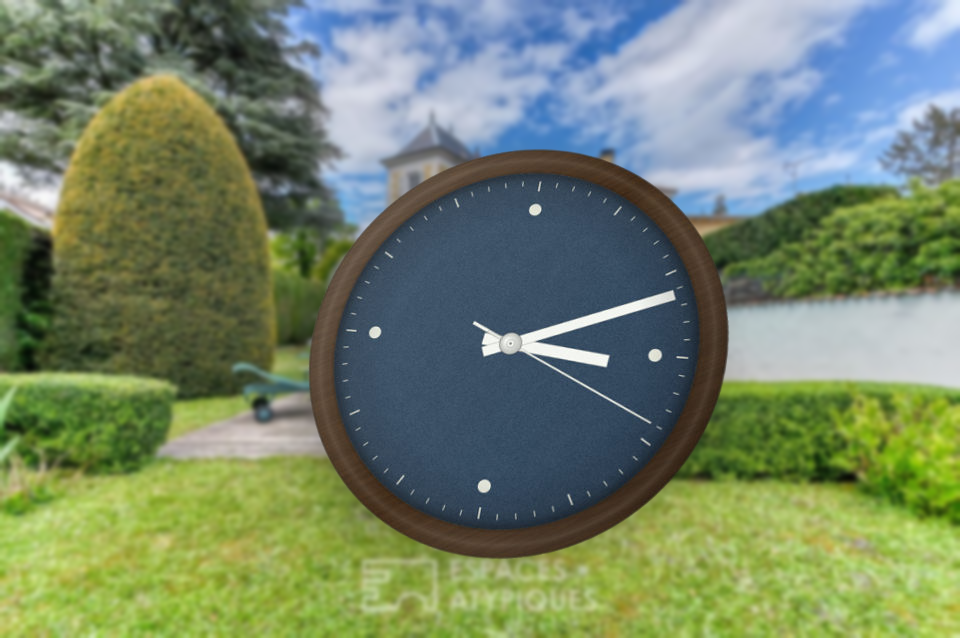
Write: 3:11:19
